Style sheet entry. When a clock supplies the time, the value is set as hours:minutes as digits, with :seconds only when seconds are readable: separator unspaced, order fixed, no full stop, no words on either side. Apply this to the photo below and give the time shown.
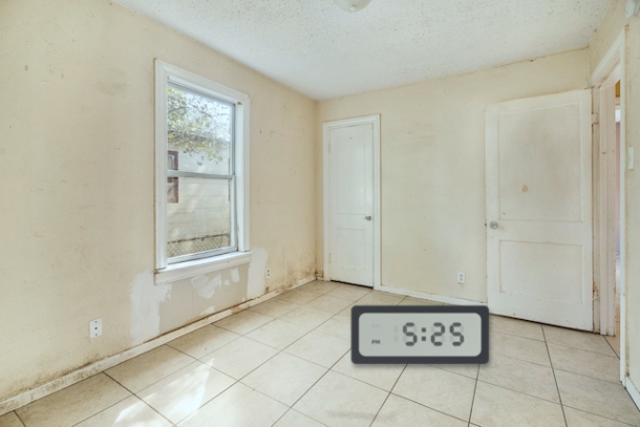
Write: 5:25
